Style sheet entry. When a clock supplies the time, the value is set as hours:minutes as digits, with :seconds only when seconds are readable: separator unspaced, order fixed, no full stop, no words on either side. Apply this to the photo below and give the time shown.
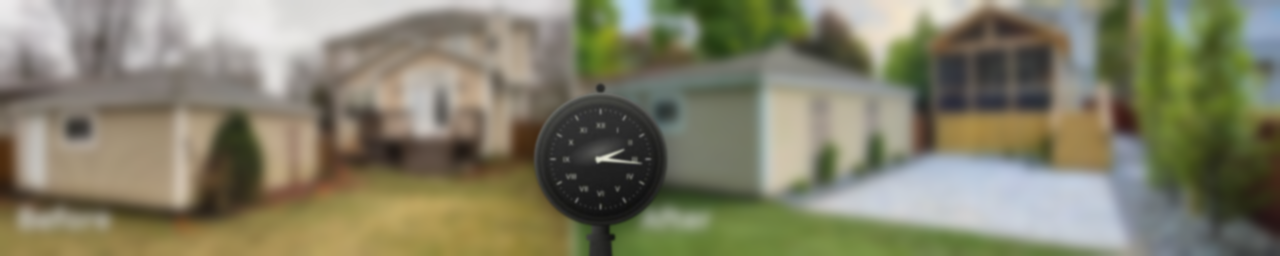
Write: 2:16
